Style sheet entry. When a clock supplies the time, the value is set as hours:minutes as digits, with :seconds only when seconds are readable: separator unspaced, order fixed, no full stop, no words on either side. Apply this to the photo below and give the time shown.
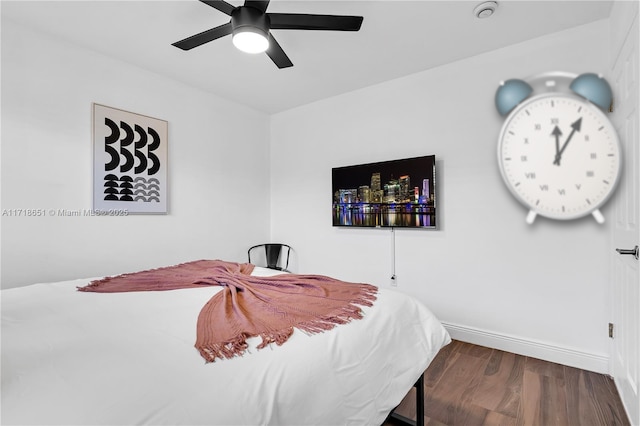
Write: 12:06
